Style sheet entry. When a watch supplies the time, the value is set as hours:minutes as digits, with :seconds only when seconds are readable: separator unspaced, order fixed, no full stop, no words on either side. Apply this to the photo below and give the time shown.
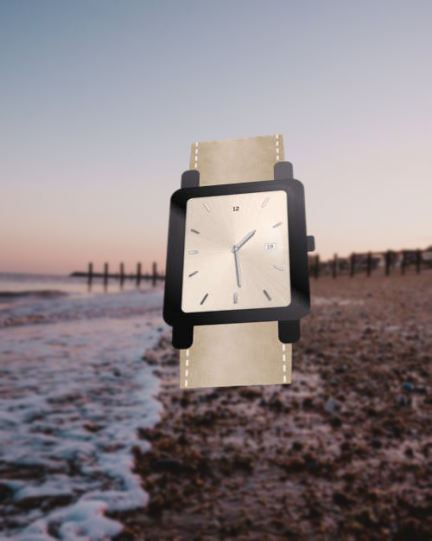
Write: 1:29
